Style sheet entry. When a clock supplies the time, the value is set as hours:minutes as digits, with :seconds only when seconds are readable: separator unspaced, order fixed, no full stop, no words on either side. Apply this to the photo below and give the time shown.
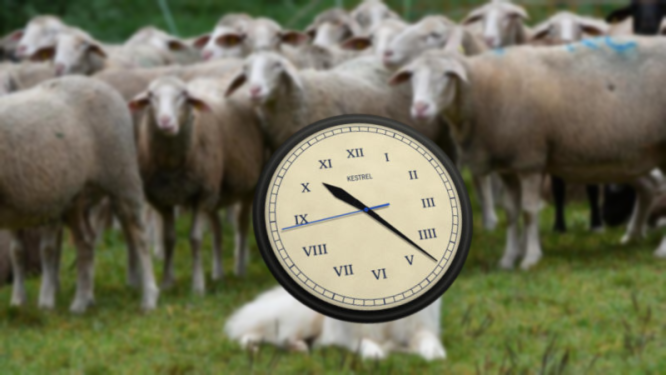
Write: 10:22:44
